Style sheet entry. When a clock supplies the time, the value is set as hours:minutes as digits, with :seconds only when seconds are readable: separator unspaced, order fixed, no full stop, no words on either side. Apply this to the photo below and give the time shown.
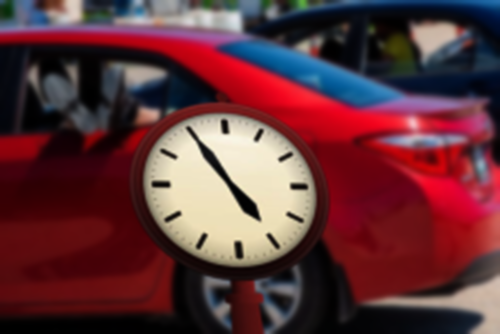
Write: 4:55
